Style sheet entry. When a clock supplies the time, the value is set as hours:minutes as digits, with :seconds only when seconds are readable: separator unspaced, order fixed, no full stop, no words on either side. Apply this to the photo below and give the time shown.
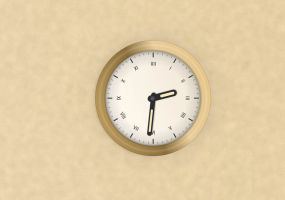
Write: 2:31
